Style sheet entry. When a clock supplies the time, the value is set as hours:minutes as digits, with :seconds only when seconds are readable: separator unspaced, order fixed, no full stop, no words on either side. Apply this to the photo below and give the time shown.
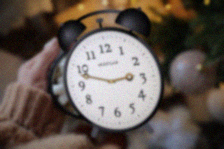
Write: 2:48
